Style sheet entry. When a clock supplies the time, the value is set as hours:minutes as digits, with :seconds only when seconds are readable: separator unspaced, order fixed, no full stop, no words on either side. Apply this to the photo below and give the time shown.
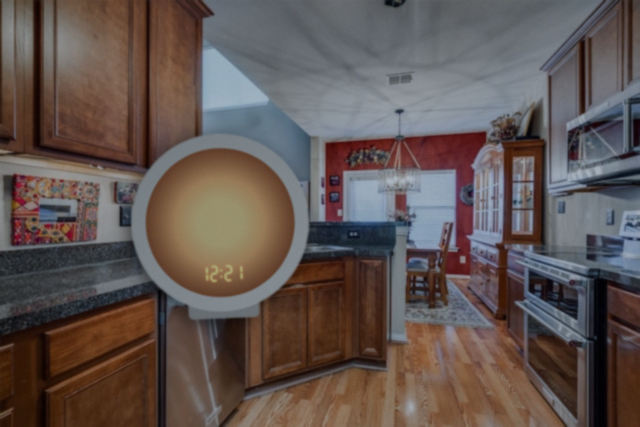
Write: 12:21
